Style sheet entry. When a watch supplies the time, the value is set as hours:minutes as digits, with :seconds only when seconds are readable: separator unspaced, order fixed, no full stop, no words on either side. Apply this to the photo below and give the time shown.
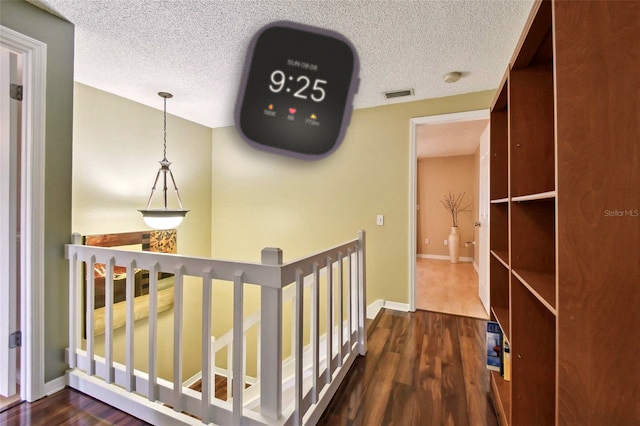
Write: 9:25
